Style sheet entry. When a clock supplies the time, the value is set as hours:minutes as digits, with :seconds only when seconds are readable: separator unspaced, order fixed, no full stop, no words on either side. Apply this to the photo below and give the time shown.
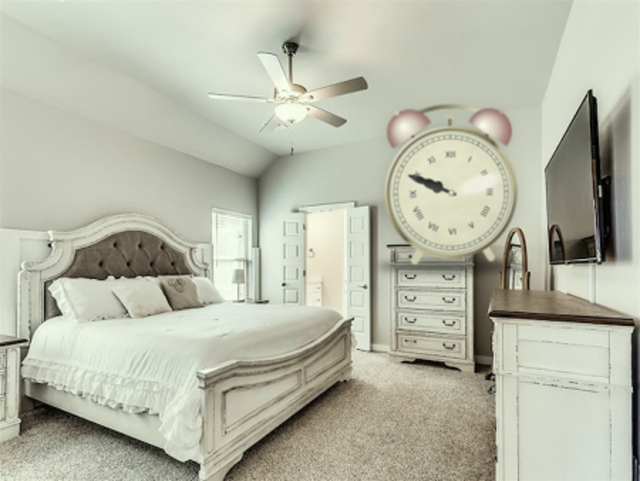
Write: 9:49
